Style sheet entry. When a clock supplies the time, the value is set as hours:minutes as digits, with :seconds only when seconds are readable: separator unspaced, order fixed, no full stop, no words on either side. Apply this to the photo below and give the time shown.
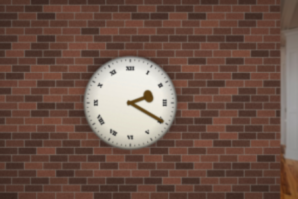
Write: 2:20
